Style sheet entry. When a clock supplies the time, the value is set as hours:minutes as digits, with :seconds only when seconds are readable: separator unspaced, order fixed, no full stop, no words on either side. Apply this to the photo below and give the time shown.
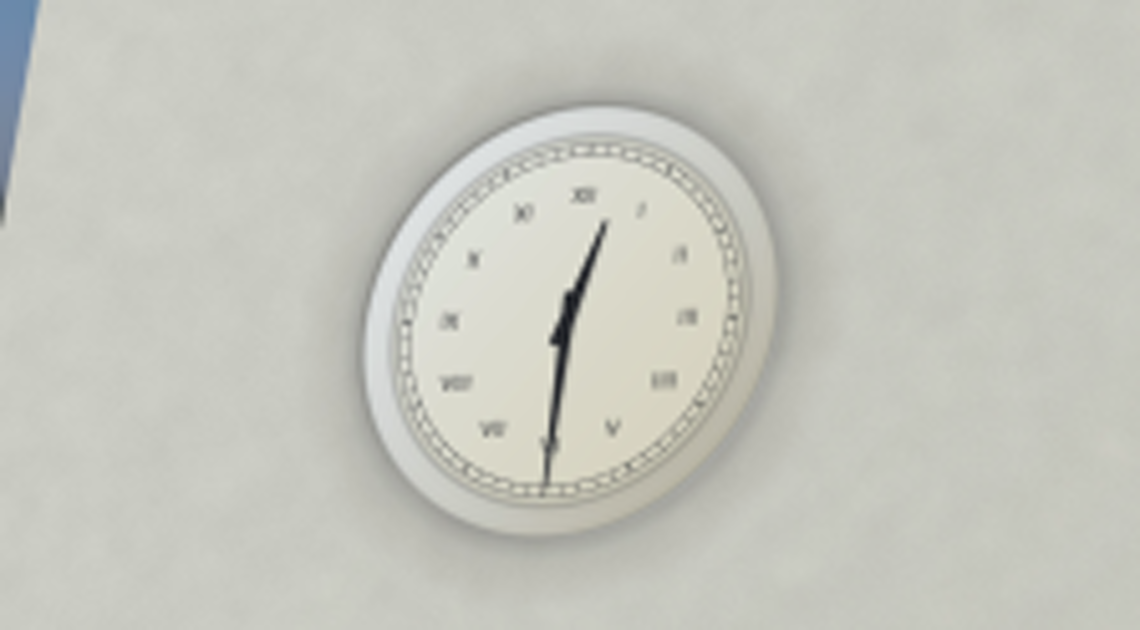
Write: 12:30
